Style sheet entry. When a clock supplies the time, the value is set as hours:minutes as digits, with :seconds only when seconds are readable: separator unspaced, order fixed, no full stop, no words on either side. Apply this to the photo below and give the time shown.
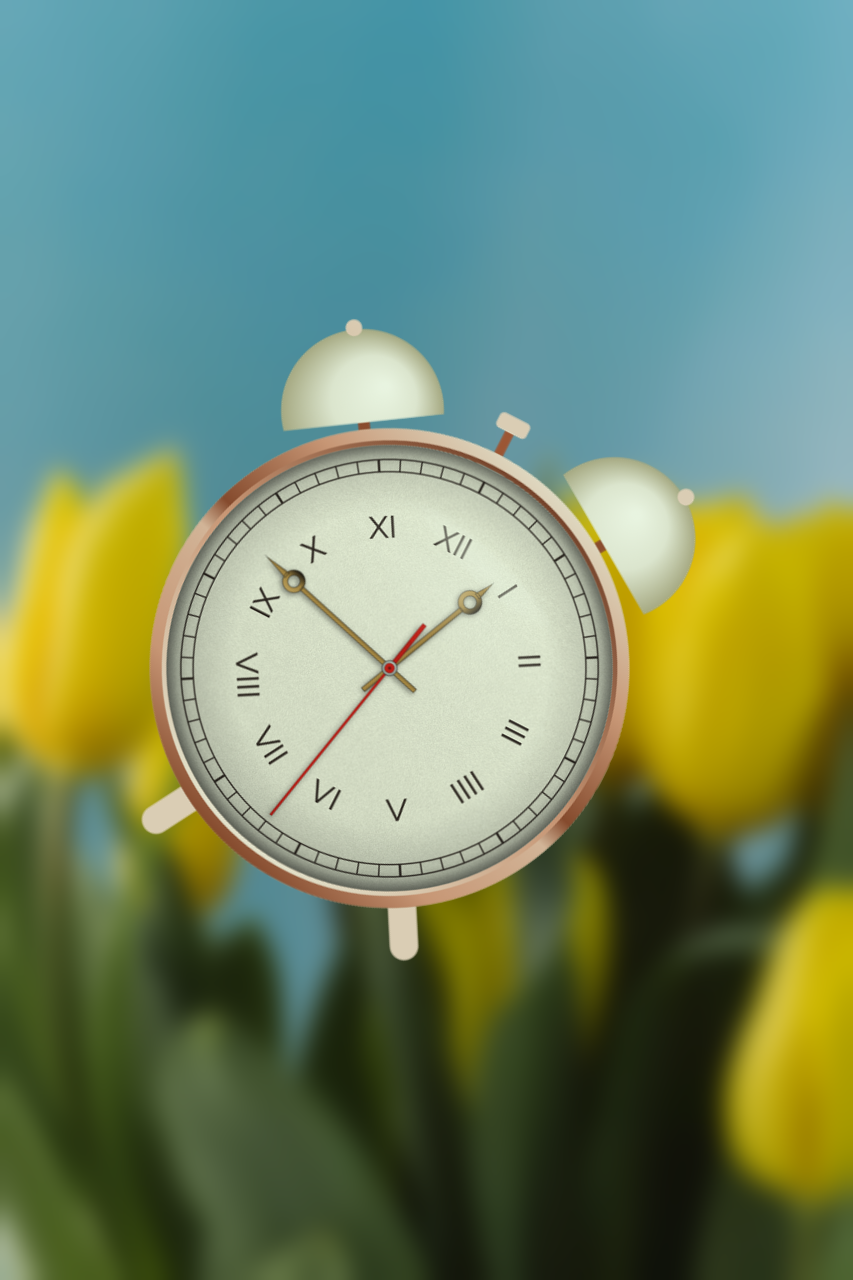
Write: 12:47:32
